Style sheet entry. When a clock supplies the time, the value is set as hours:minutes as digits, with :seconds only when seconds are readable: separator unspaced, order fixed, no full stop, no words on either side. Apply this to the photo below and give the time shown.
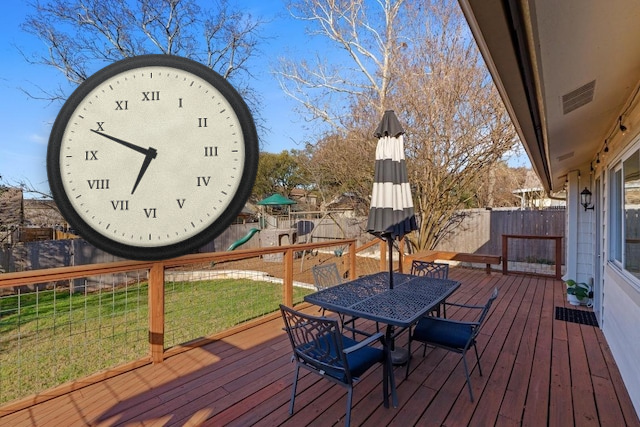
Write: 6:49
